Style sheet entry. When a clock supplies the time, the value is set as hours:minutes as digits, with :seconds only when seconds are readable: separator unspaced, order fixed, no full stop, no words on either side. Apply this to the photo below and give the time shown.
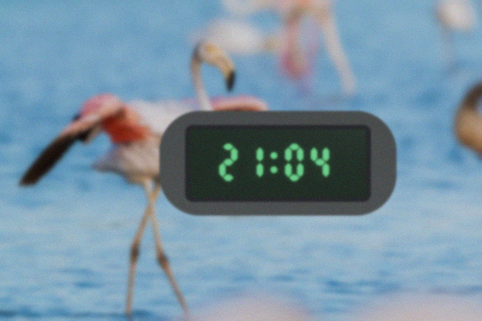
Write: 21:04
